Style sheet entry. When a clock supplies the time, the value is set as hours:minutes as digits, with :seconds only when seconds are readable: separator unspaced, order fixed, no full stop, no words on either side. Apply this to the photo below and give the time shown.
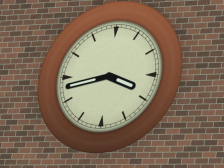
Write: 3:43
